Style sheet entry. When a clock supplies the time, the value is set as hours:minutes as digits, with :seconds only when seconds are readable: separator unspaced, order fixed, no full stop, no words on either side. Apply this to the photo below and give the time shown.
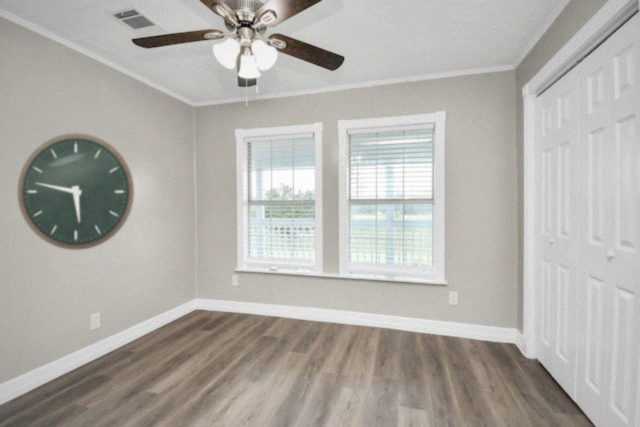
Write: 5:47
